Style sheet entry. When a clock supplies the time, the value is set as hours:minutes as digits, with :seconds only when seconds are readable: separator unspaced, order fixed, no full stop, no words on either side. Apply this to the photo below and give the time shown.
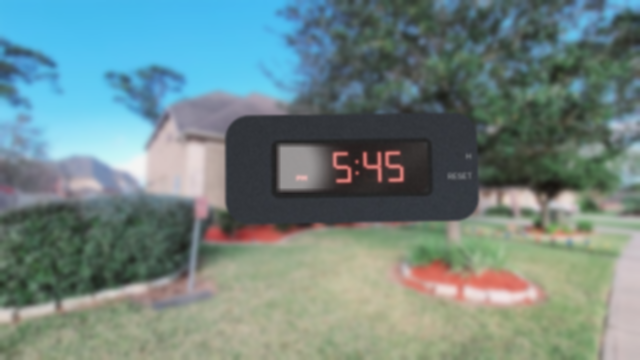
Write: 5:45
